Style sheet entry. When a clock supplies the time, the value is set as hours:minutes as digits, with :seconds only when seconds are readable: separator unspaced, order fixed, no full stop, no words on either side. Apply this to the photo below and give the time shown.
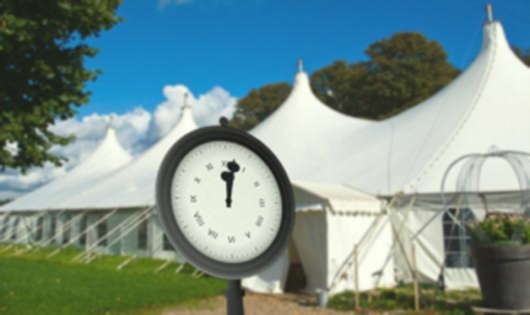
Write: 12:02
